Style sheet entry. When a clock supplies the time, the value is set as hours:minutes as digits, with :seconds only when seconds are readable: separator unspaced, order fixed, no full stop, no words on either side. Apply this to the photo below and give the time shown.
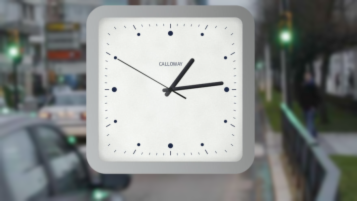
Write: 1:13:50
